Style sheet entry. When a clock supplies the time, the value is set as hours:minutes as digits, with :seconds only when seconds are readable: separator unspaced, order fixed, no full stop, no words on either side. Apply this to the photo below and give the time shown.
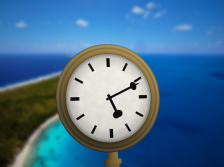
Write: 5:11
